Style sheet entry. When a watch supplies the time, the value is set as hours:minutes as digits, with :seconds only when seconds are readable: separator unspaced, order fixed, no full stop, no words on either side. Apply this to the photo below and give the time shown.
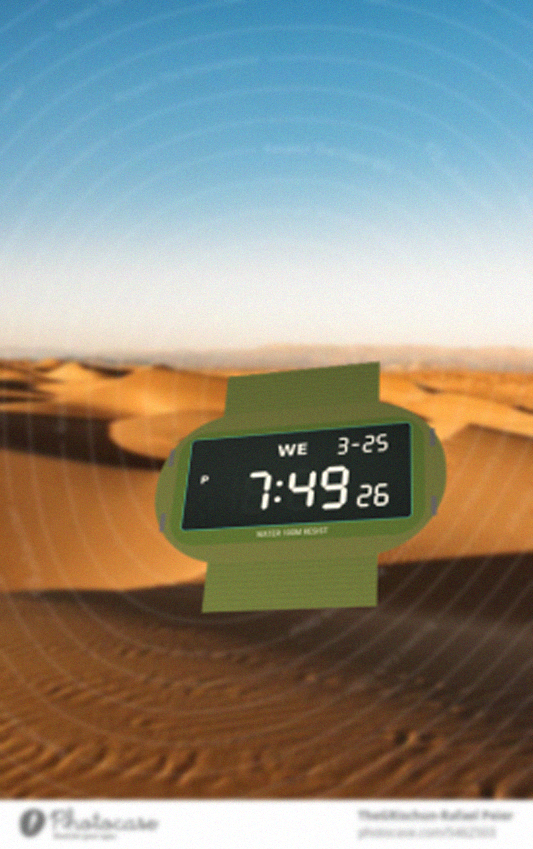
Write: 7:49:26
